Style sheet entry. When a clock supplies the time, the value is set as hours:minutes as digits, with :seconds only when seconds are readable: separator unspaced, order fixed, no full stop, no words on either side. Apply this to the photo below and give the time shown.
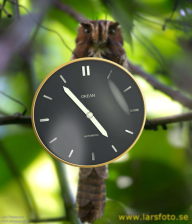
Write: 4:54
